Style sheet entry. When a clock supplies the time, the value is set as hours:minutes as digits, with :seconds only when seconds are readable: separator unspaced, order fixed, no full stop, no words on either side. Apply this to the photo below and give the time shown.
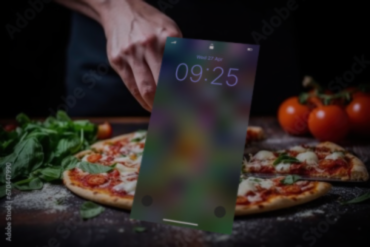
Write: 9:25
